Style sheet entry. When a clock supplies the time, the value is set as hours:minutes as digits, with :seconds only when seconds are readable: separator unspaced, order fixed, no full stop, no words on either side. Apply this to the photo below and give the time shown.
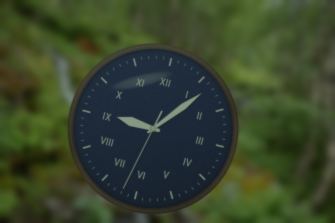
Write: 9:06:32
